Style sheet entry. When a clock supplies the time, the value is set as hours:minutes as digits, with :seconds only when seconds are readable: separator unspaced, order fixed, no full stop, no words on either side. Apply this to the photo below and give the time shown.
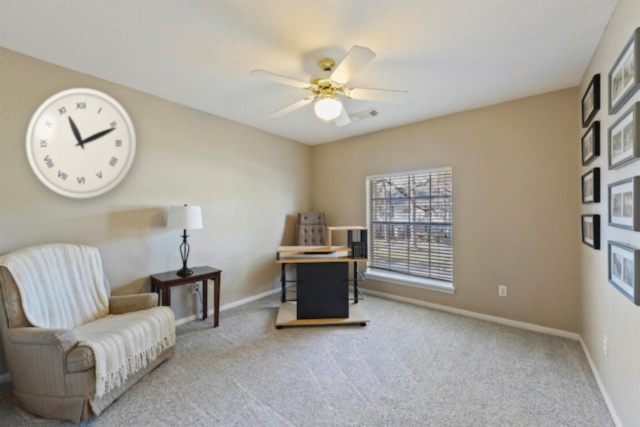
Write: 11:11
